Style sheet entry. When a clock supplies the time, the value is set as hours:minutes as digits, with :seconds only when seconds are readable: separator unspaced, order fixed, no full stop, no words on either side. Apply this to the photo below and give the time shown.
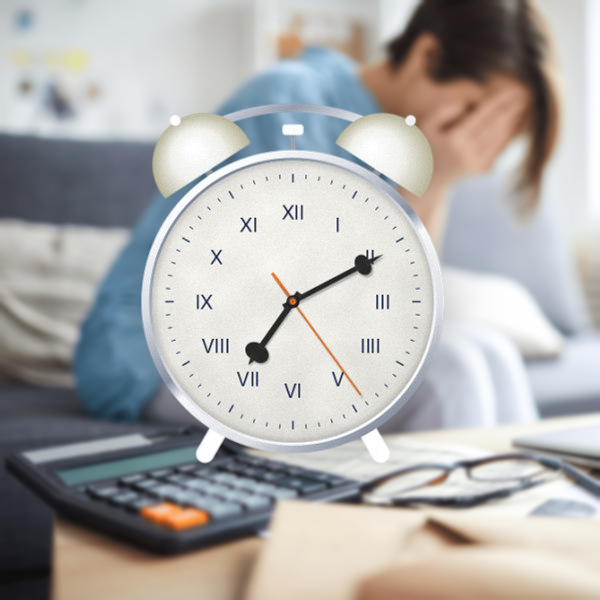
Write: 7:10:24
